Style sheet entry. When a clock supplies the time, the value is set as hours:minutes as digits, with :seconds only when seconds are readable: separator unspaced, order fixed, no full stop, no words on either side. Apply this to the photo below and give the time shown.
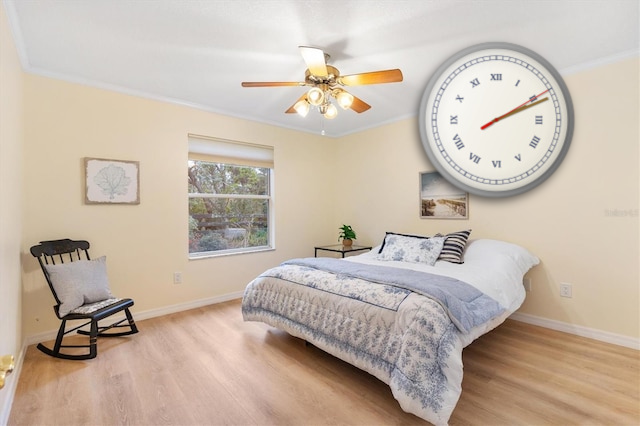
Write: 2:11:10
